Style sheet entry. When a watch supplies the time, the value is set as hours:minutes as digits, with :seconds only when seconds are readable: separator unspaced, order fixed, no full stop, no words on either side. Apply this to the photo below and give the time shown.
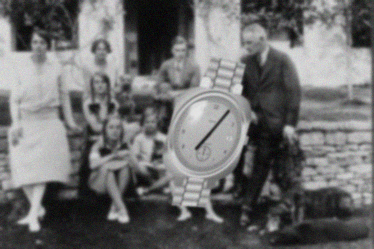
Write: 7:05
